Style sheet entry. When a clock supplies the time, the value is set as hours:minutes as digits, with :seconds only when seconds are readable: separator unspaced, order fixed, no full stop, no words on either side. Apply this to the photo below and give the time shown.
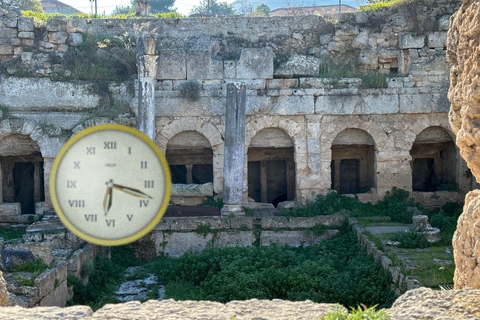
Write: 6:18
